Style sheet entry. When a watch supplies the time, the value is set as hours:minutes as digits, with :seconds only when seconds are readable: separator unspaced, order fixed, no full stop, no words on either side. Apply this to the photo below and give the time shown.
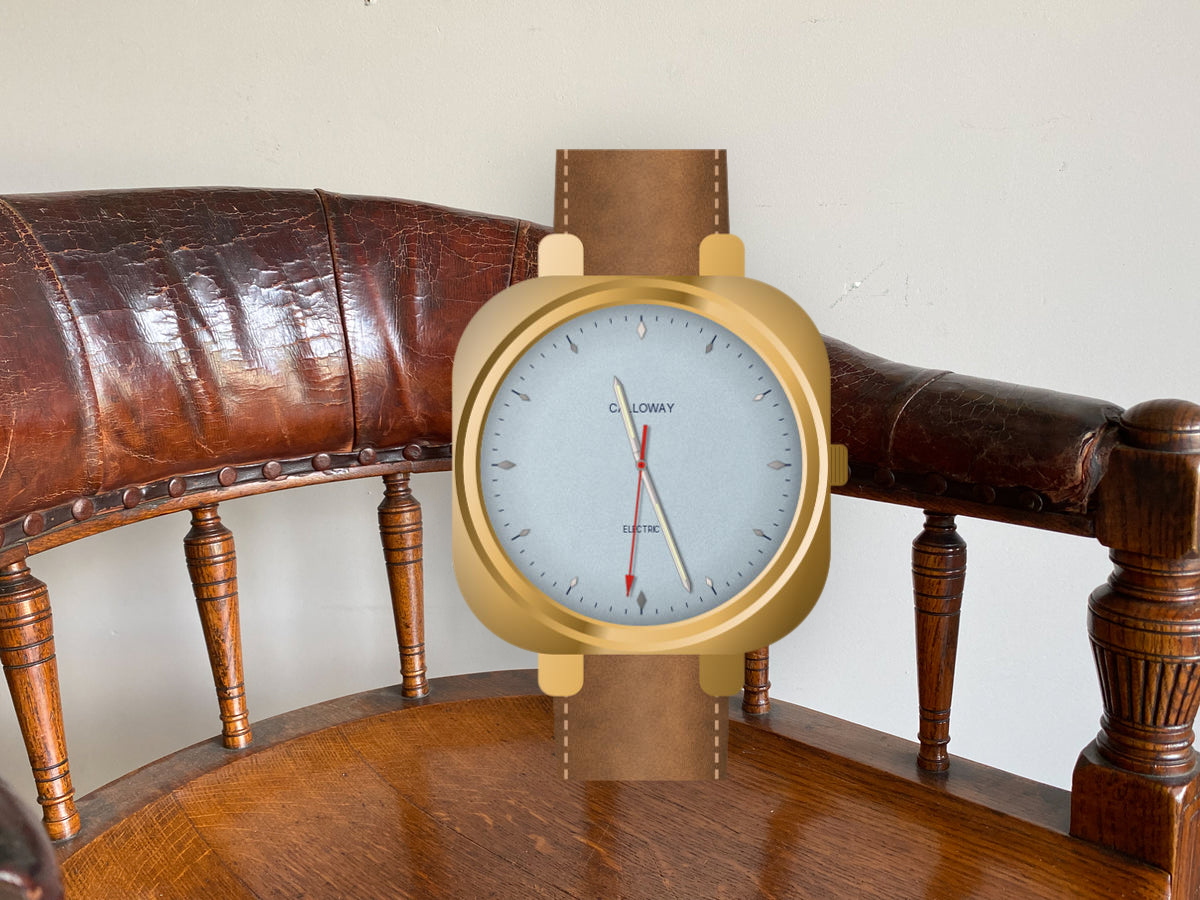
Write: 11:26:31
